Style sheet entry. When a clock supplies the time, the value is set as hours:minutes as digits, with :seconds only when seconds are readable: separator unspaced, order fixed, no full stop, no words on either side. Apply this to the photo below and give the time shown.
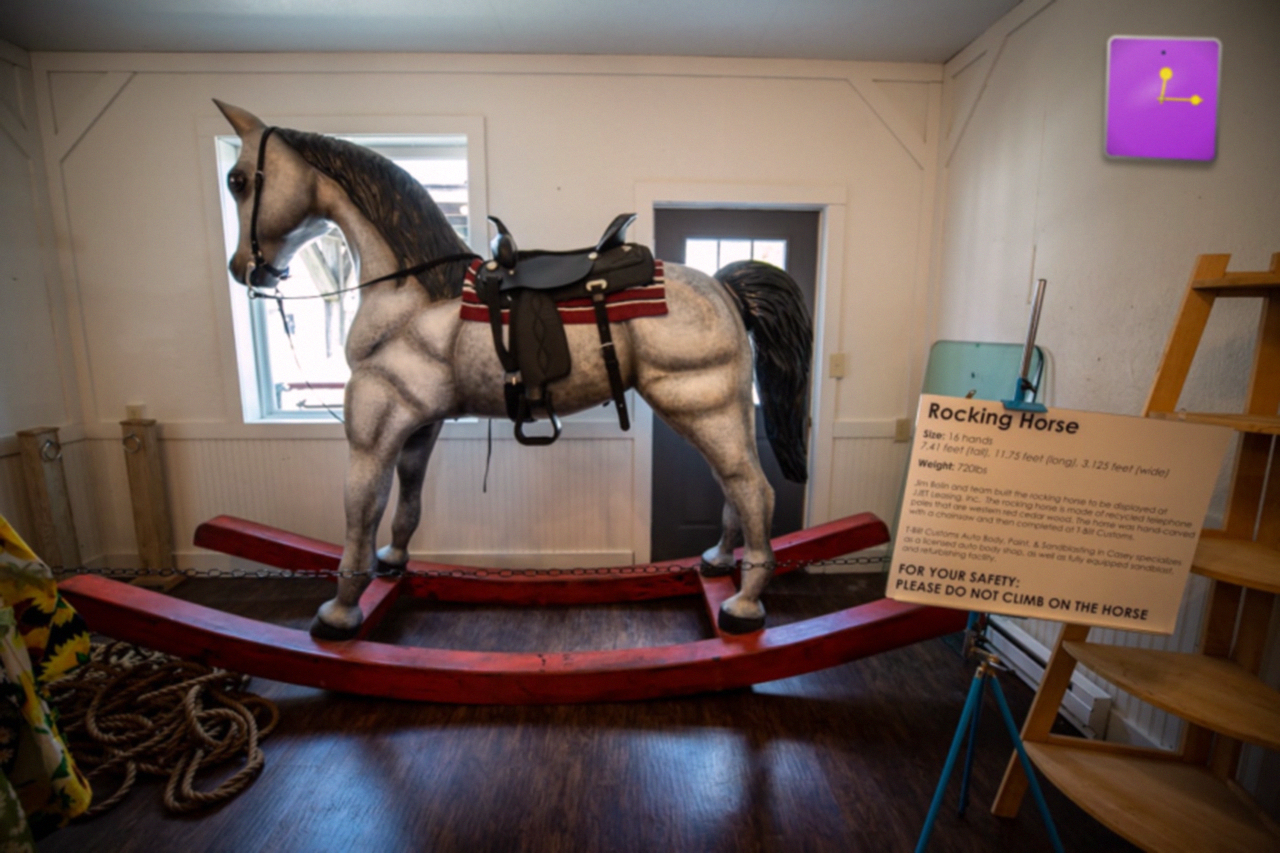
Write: 12:15
